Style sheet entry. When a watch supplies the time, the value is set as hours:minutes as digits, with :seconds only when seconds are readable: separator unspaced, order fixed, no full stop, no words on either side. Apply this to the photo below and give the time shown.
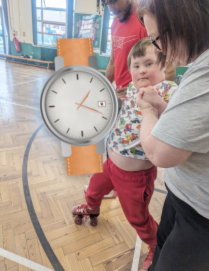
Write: 1:19
